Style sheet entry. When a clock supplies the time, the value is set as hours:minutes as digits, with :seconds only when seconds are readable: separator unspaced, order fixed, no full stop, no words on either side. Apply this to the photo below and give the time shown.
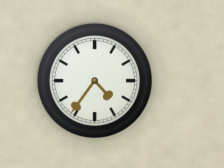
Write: 4:36
